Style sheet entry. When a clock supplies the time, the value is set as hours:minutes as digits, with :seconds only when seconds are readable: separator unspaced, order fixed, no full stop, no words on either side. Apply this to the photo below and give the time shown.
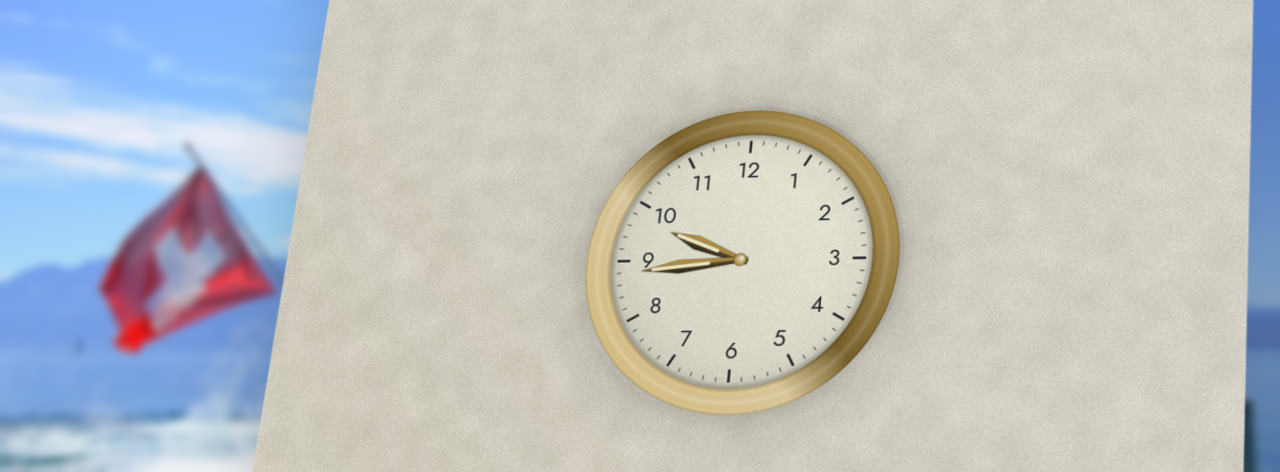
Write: 9:44
